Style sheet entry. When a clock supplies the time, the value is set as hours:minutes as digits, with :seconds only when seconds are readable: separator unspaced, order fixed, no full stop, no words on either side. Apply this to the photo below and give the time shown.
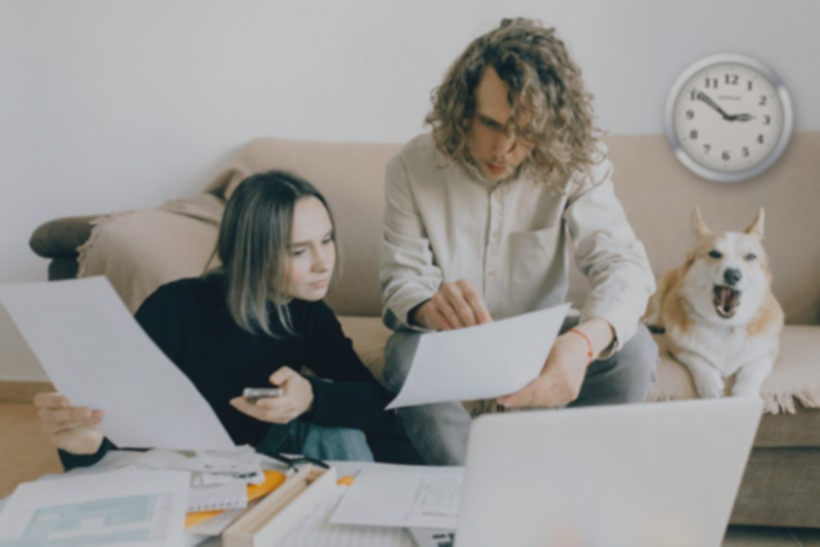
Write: 2:51
